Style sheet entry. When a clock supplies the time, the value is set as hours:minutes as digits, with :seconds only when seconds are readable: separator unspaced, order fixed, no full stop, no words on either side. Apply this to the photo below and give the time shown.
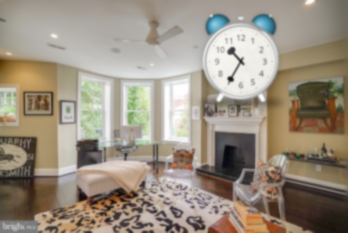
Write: 10:35
